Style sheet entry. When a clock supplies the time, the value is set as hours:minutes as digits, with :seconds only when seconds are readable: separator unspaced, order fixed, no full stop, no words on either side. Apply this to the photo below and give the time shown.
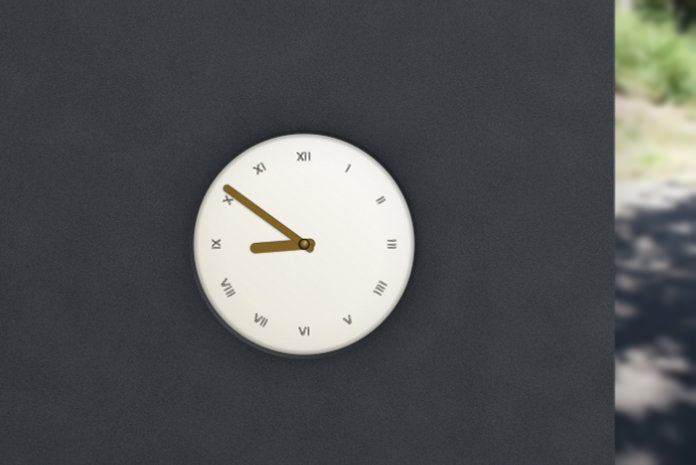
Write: 8:51
